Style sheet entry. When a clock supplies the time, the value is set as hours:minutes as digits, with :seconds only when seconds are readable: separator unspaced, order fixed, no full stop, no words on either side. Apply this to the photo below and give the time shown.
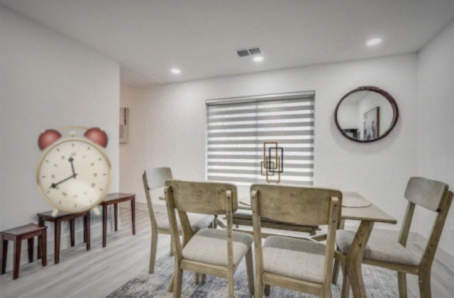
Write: 11:41
